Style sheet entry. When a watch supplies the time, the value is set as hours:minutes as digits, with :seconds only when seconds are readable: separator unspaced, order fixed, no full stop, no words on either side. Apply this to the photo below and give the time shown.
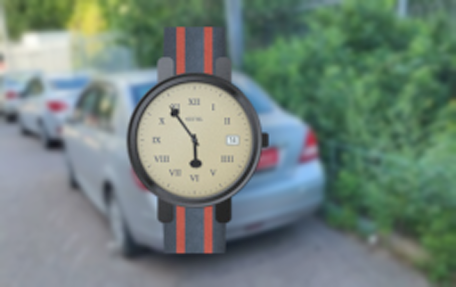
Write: 5:54
